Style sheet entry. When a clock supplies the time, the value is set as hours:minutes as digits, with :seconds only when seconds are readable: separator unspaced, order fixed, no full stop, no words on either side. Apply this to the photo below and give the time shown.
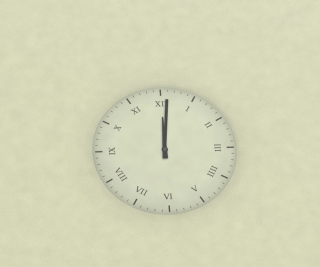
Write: 12:01
